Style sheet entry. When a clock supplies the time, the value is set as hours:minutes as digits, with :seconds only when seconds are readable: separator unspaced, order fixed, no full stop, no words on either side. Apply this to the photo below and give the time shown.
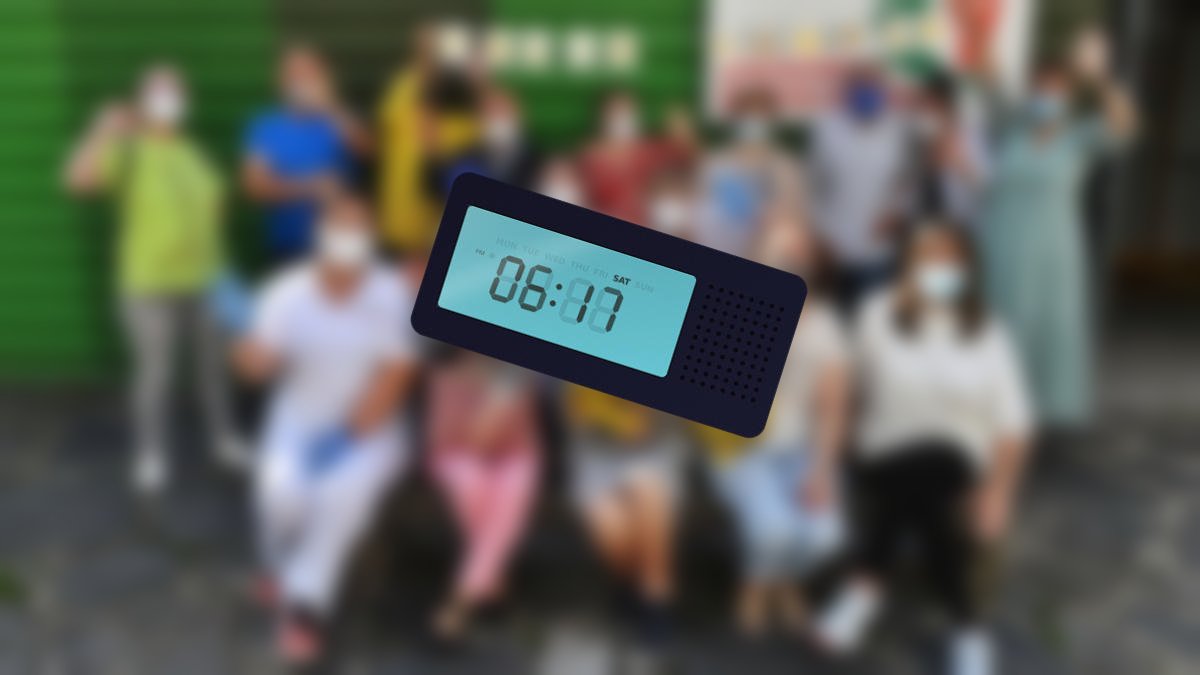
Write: 6:17
